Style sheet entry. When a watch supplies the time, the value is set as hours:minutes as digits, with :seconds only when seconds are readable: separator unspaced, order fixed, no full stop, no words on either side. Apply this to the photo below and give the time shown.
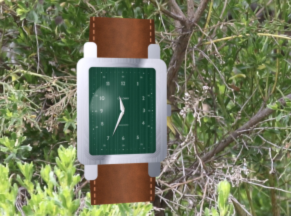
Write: 11:34
